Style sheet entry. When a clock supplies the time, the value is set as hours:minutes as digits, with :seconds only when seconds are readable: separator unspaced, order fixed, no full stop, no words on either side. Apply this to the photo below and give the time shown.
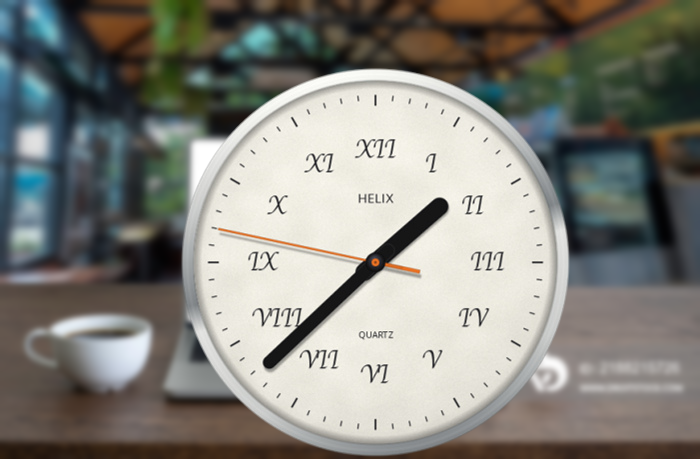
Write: 1:37:47
